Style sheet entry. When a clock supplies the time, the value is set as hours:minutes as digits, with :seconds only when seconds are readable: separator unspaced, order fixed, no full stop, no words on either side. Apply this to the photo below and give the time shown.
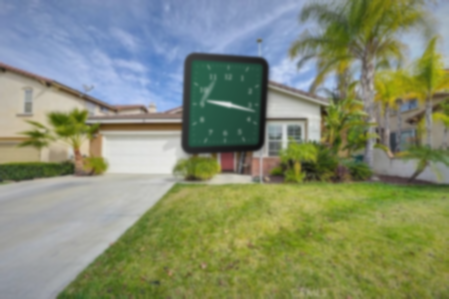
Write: 9:17
